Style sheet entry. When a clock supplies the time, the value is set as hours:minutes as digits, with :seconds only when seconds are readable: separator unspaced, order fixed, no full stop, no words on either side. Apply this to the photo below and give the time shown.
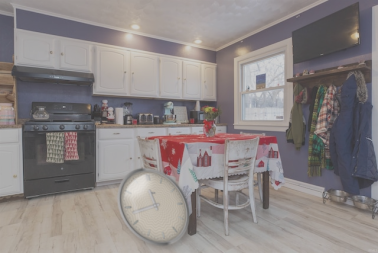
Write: 11:43
